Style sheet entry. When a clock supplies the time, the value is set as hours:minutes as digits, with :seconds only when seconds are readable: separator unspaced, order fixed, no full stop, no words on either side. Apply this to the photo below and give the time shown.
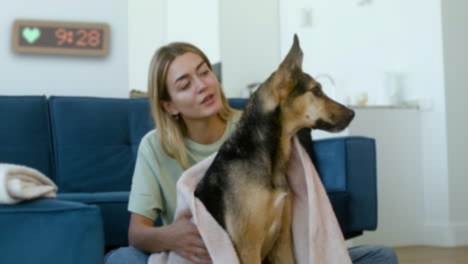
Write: 9:28
